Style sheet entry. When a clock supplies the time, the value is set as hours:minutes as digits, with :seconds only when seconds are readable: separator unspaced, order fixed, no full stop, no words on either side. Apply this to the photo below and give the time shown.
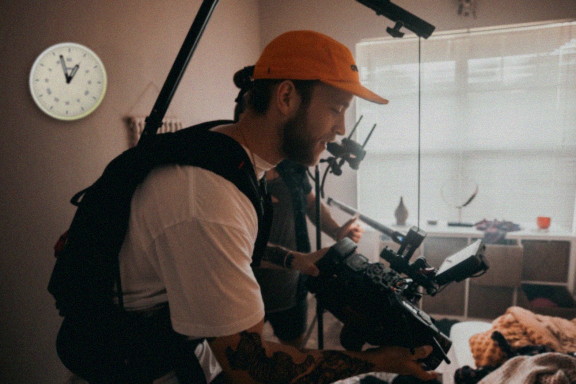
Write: 12:57
